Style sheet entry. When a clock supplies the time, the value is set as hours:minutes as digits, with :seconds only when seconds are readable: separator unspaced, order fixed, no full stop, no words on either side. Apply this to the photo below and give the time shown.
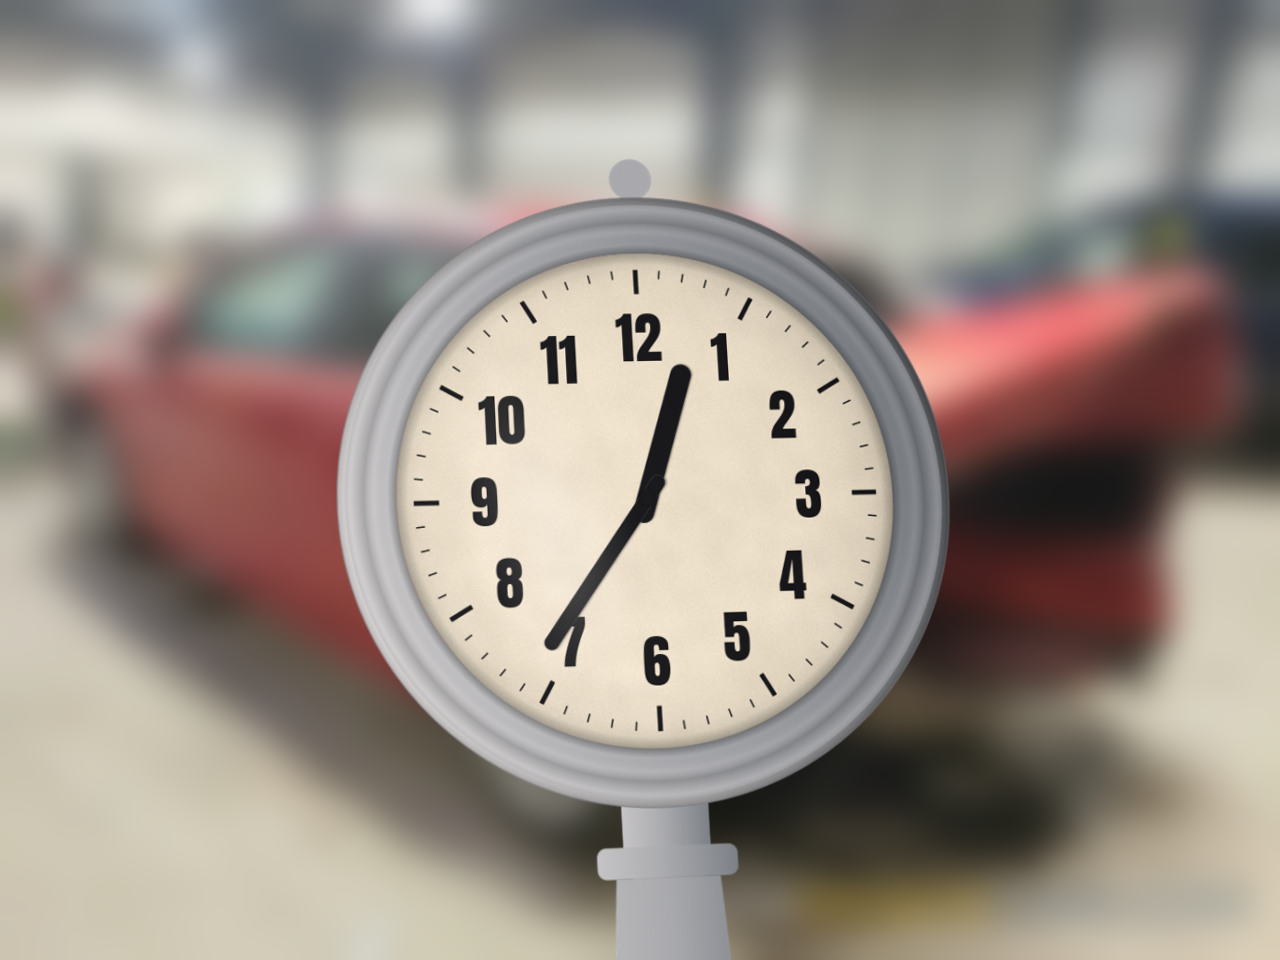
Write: 12:36
